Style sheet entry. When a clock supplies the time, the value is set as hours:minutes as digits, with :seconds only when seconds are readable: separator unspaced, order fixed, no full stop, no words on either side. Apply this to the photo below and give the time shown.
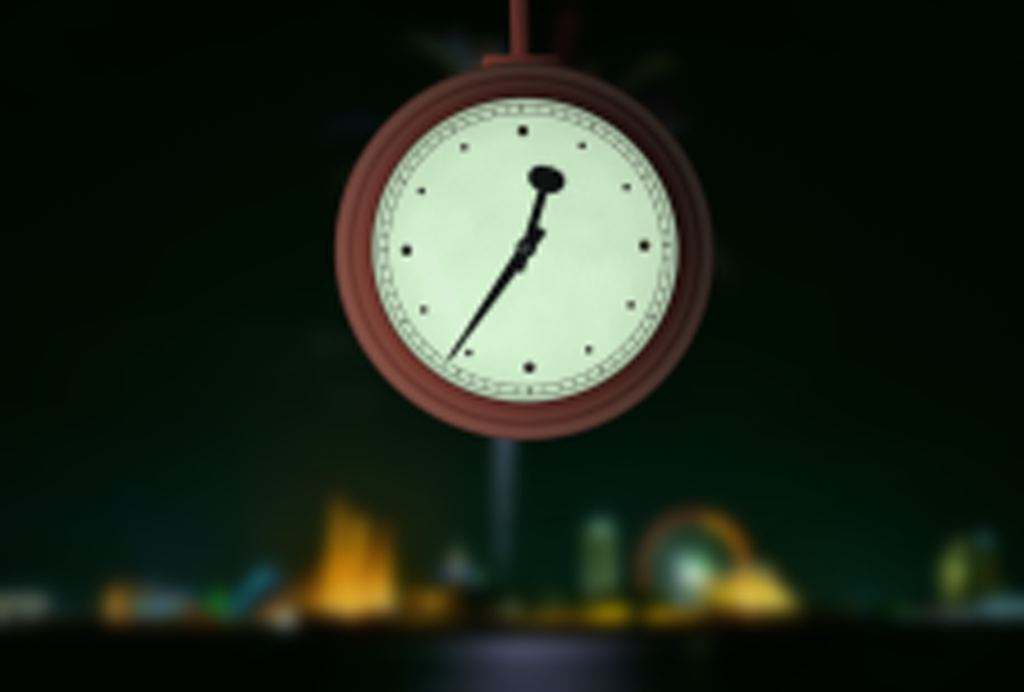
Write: 12:36
